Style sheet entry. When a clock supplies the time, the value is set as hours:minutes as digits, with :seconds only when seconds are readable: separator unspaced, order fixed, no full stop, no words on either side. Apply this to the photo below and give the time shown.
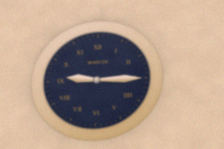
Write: 9:15
